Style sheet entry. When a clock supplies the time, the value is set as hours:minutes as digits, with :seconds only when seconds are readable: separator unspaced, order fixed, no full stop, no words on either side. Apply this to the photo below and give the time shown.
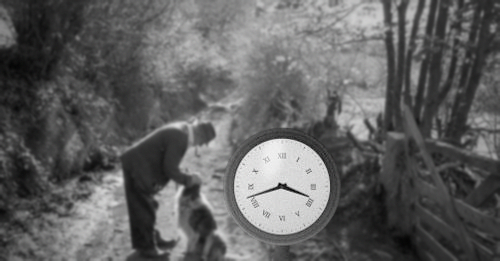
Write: 3:42
